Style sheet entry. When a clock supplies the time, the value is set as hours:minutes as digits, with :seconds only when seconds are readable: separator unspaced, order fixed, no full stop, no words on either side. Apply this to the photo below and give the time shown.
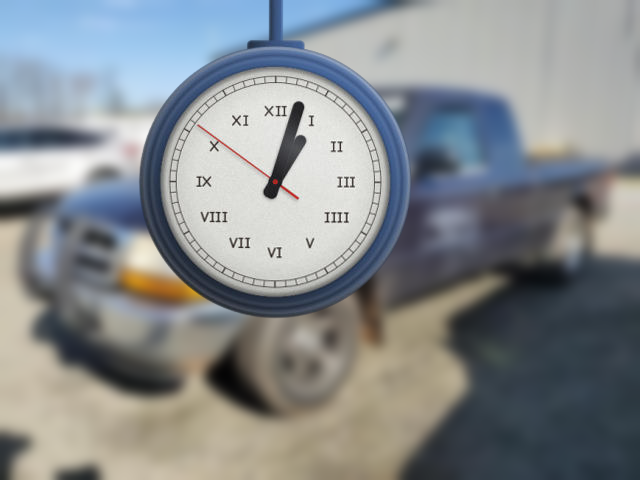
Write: 1:02:51
